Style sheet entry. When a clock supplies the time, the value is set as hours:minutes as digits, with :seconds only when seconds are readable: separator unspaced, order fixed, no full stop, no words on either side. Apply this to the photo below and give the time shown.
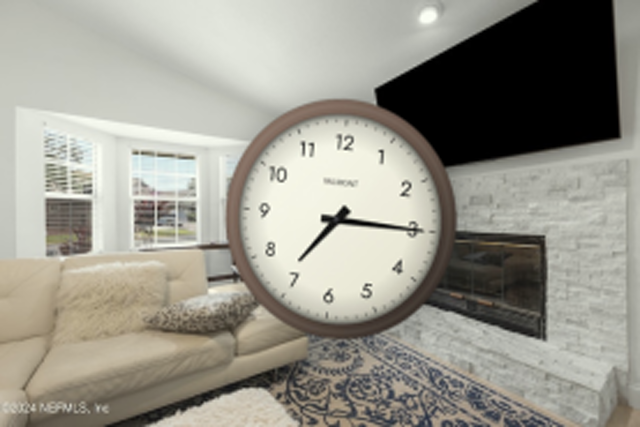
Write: 7:15
